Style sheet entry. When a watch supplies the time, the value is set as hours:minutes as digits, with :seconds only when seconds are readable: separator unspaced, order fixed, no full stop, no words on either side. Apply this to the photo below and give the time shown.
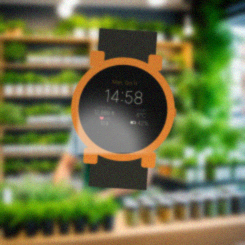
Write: 14:58
